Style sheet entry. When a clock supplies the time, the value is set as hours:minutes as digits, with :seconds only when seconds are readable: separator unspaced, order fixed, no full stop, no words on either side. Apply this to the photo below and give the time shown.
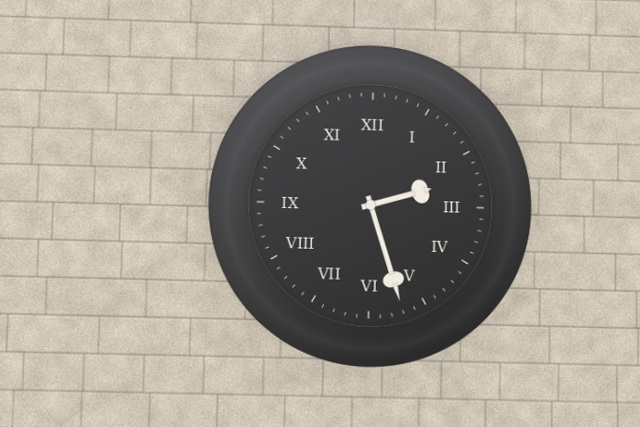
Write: 2:27
